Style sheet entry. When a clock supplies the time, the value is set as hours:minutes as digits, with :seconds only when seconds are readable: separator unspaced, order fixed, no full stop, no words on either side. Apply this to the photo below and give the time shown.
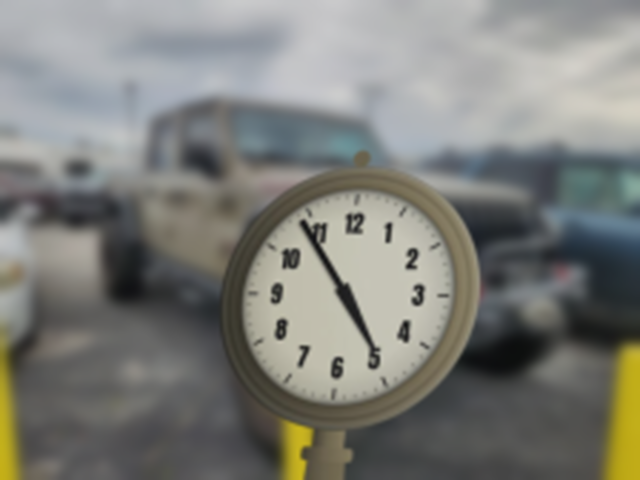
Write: 4:54
